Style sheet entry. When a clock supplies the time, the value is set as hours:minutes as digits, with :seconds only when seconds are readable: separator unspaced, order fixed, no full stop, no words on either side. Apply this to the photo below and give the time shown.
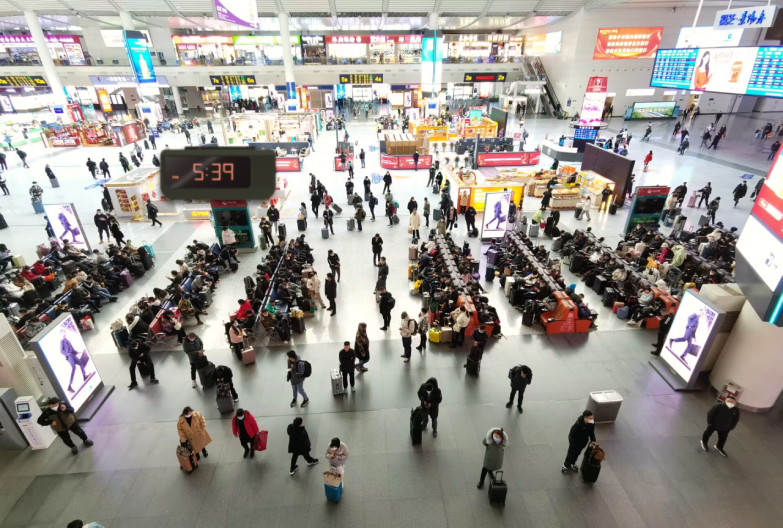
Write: 5:39
